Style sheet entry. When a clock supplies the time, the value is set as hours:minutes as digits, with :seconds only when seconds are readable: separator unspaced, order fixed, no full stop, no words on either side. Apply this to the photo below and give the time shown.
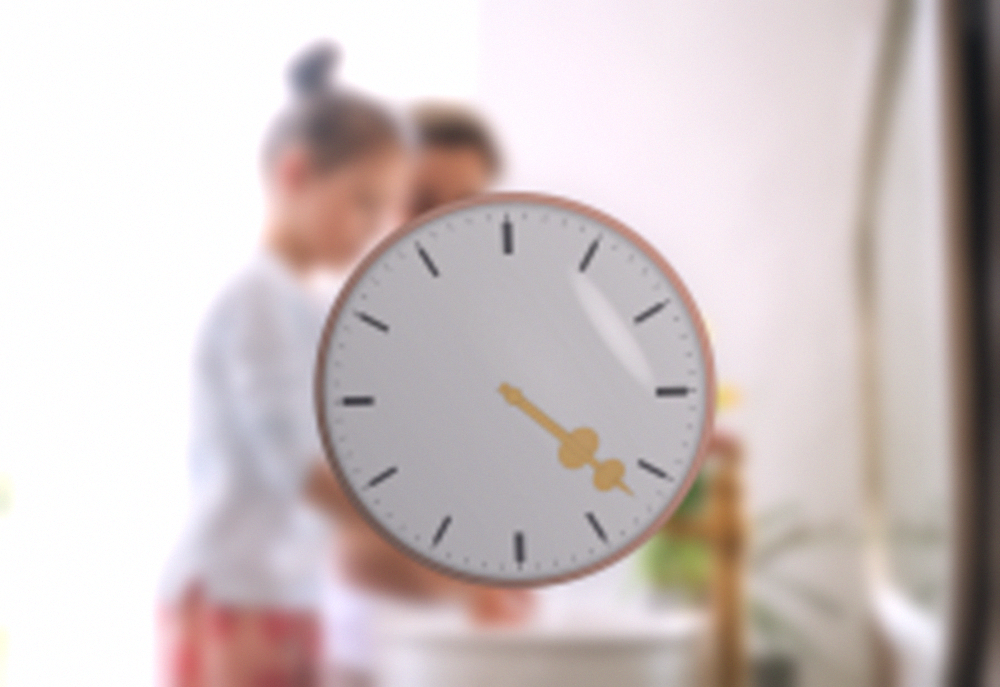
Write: 4:22
